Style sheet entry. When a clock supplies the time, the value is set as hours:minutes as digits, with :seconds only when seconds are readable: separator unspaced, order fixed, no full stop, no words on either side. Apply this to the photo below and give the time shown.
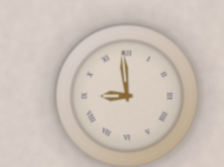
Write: 8:59
